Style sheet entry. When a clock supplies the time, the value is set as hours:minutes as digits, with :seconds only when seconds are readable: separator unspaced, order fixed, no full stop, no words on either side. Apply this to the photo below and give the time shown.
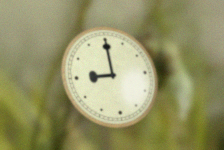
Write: 9:00
